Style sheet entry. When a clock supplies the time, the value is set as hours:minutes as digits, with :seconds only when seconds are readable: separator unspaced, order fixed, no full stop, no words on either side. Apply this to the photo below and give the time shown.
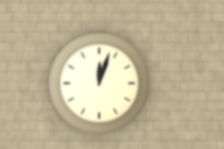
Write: 12:03
